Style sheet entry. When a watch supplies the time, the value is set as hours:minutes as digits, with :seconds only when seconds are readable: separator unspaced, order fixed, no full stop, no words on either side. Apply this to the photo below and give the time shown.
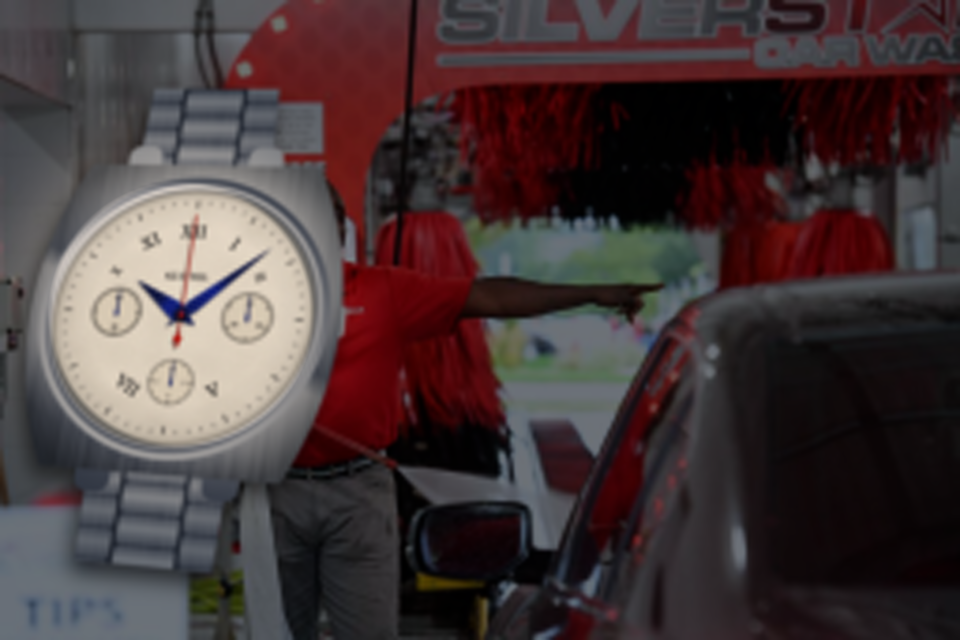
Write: 10:08
